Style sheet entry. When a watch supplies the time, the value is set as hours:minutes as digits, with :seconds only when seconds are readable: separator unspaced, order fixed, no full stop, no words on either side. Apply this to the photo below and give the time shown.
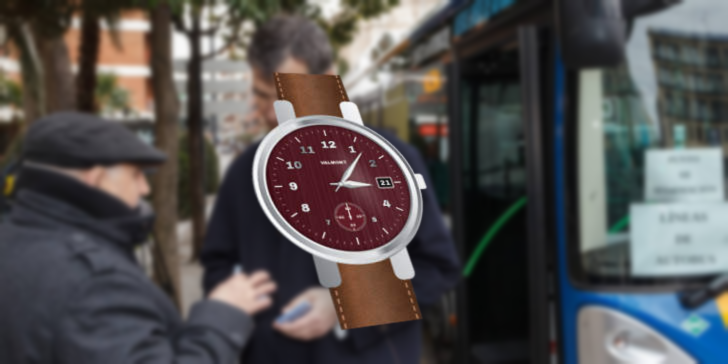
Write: 3:07
